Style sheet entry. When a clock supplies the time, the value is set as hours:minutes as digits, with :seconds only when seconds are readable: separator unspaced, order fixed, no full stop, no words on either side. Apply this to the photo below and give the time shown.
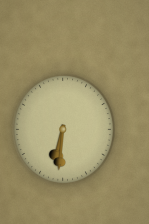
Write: 6:31
